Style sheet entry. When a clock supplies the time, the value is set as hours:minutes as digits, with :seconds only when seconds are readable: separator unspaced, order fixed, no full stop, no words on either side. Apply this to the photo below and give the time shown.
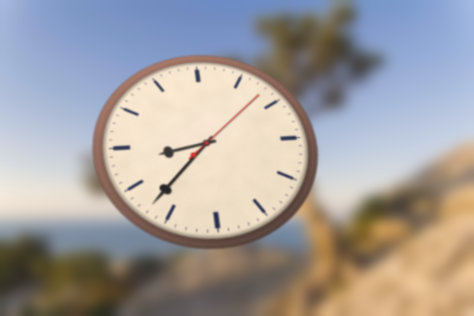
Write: 8:37:08
